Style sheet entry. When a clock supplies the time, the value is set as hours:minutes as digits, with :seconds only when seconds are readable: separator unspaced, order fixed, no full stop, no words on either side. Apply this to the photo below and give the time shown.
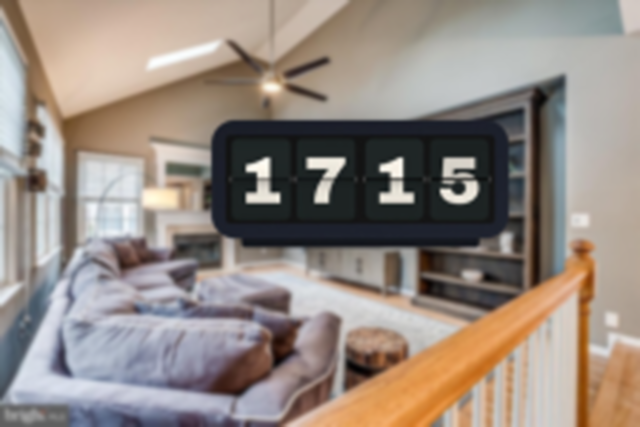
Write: 17:15
